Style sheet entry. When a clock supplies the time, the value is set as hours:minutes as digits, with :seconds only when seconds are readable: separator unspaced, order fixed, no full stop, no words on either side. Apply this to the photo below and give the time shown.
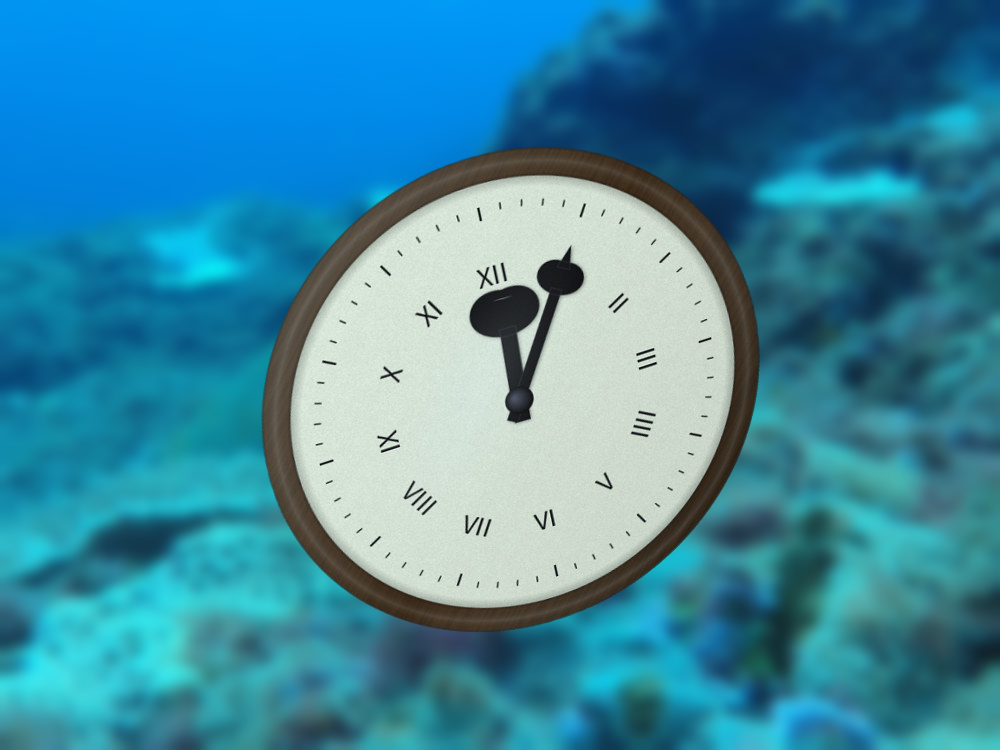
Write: 12:05
